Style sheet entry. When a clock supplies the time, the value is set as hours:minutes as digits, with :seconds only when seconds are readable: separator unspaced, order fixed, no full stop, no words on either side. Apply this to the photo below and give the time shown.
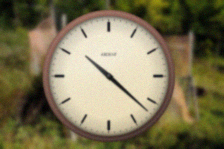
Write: 10:22
